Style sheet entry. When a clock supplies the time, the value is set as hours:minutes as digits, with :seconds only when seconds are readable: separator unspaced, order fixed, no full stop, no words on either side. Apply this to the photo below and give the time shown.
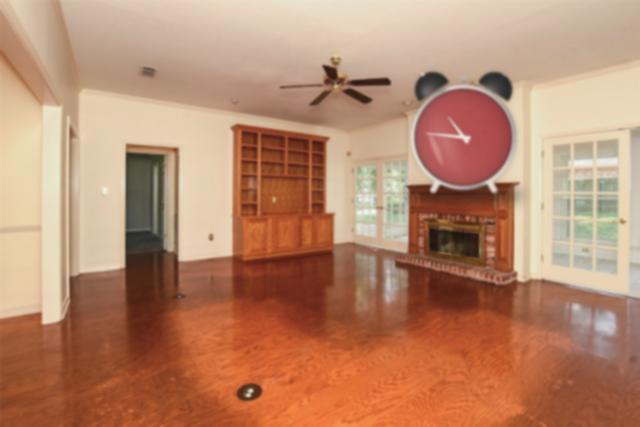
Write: 10:46
